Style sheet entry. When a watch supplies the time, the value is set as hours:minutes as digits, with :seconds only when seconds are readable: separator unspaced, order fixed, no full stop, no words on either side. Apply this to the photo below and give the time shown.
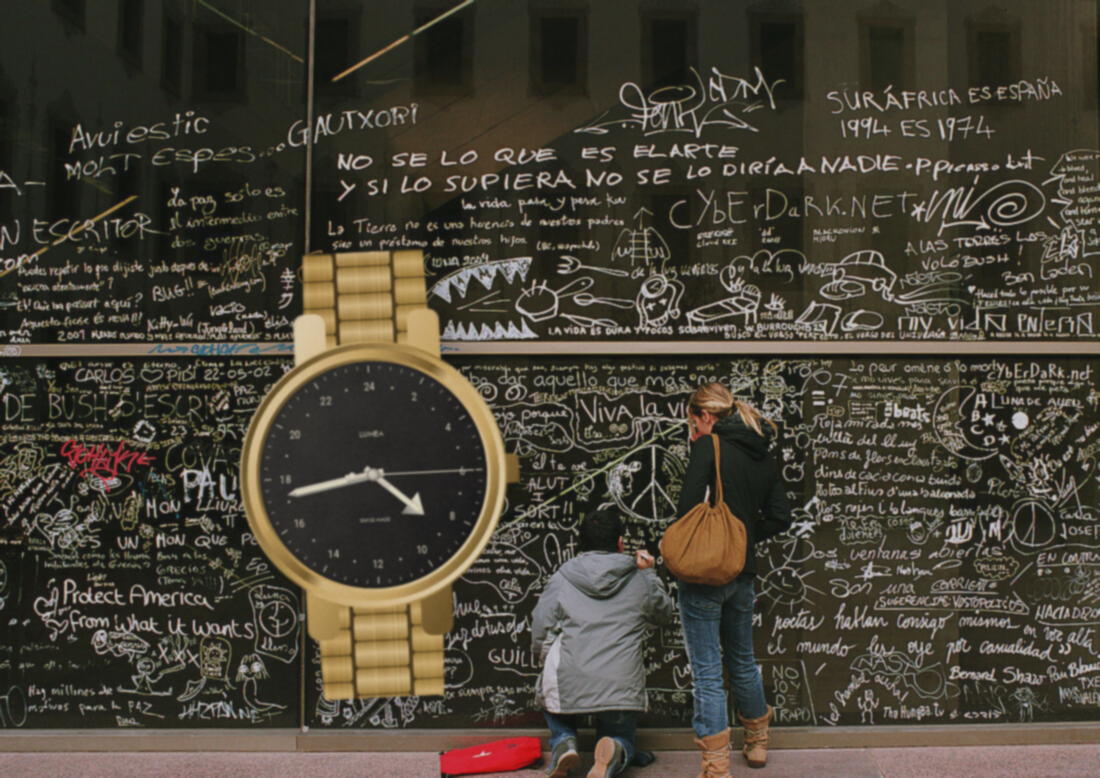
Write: 8:43:15
